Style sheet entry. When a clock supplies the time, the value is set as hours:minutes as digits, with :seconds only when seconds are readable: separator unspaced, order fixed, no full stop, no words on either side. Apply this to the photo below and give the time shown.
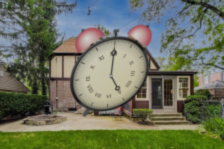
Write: 5:00
